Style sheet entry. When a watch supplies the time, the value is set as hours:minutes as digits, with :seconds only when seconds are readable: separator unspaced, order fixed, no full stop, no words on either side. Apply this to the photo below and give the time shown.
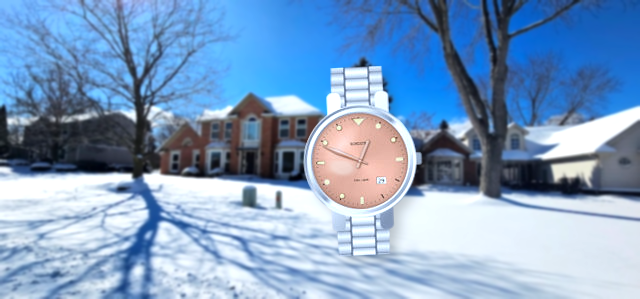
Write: 12:49
